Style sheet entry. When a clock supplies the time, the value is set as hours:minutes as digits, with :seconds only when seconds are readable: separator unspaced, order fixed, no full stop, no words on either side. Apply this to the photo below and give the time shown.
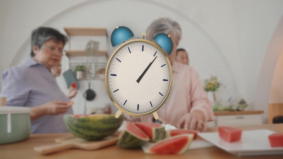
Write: 1:06
